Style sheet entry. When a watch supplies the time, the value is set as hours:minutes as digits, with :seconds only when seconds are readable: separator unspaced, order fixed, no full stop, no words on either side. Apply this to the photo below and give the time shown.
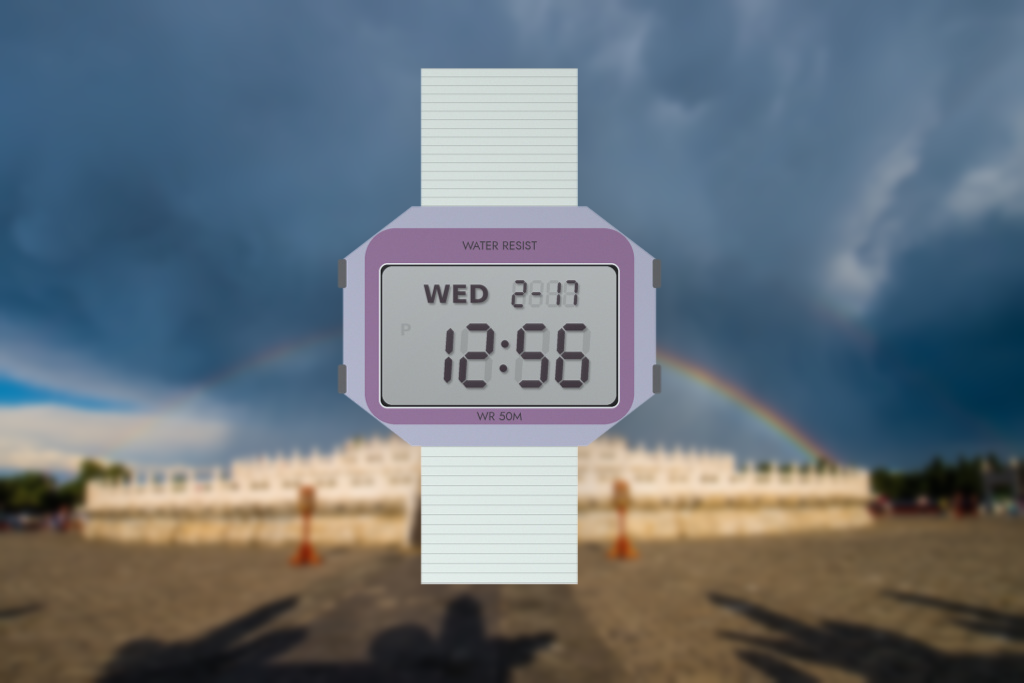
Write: 12:56
